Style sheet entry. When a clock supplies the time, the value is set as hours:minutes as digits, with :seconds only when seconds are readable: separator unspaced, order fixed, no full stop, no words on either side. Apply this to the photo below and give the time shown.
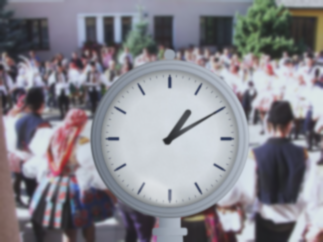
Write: 1:10
